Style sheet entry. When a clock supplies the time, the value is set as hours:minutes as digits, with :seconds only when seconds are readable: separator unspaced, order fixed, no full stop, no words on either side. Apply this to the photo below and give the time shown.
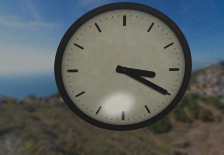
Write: 3:20
